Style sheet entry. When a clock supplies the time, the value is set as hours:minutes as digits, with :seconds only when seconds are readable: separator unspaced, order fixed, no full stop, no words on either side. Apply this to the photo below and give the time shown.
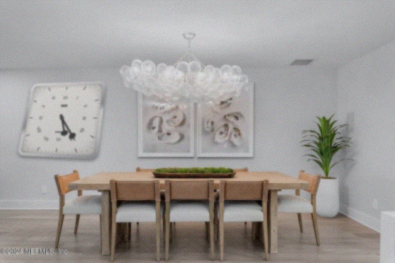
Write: 5:24
